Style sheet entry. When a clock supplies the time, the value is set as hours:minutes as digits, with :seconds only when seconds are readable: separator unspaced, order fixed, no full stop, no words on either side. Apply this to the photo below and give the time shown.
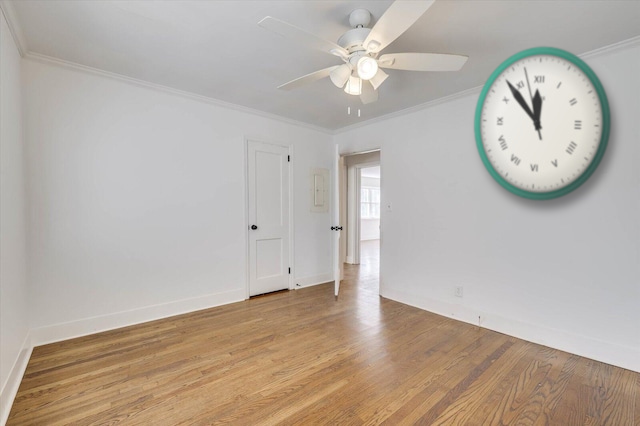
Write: 11:52:57
